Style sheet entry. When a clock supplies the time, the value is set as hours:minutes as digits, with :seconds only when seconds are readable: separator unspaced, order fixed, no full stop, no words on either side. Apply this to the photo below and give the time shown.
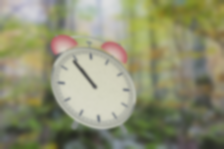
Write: 10:54
